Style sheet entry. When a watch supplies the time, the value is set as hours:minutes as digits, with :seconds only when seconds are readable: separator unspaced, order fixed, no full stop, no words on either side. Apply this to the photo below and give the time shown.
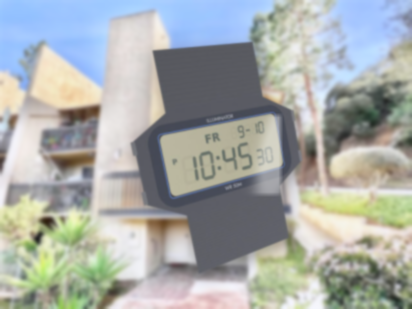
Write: 10:45:30
